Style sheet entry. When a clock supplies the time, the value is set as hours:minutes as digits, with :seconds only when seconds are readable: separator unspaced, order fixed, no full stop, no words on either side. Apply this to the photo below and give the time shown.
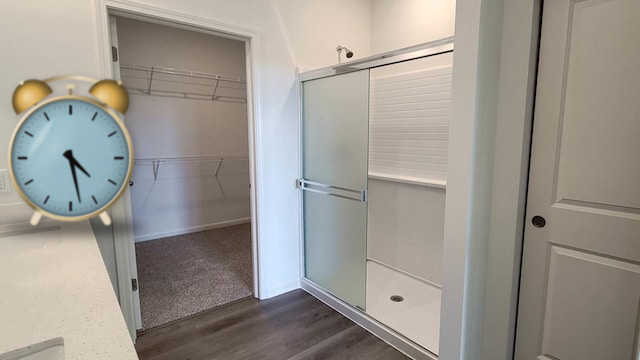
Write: 4:28
